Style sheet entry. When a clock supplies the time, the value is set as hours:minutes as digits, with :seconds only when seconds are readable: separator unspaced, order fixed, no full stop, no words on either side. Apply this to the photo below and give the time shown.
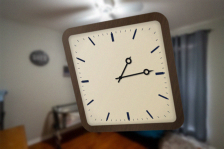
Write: 1:14
